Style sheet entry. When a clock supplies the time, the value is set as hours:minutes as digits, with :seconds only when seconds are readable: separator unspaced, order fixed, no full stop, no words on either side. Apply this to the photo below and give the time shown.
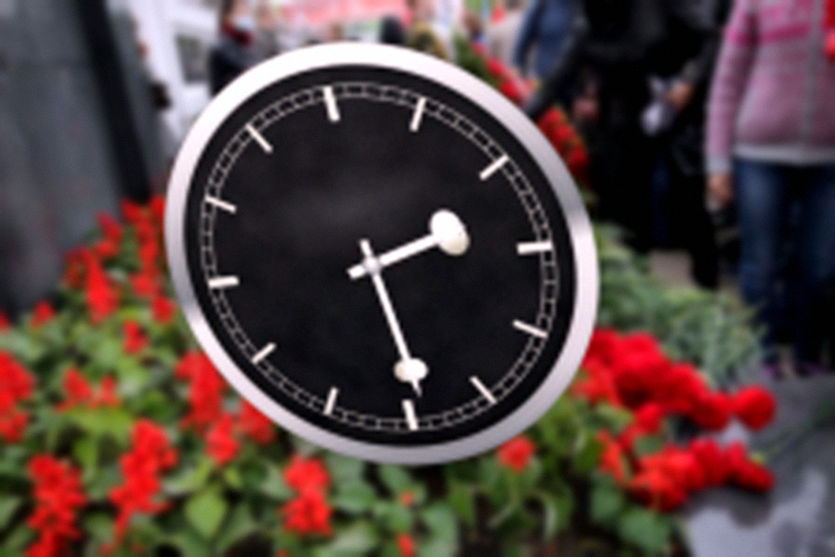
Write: 2:29
